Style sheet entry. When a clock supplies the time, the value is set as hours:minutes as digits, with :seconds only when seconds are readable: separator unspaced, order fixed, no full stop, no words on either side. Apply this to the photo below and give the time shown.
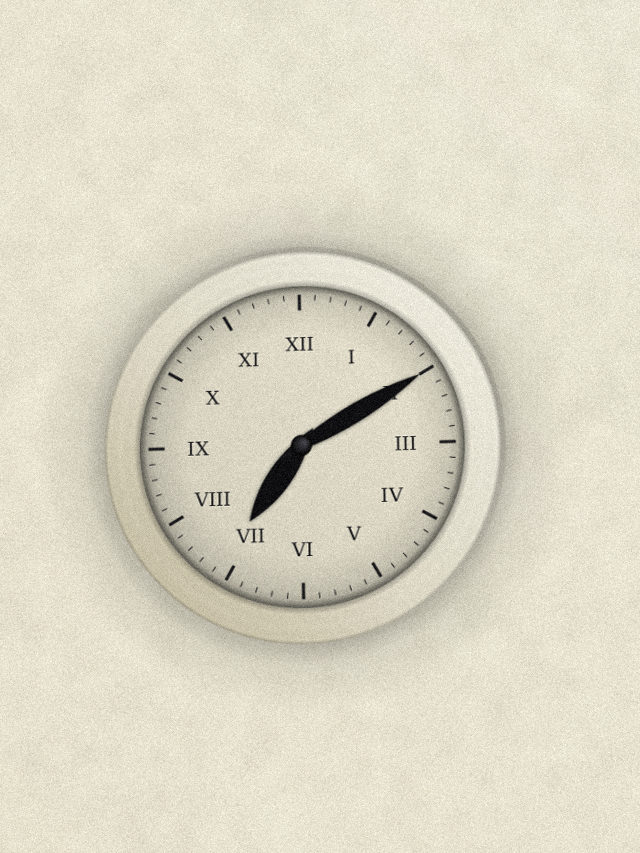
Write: 7:10
